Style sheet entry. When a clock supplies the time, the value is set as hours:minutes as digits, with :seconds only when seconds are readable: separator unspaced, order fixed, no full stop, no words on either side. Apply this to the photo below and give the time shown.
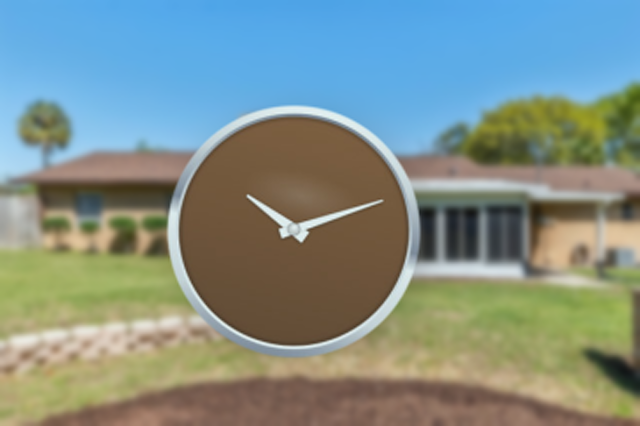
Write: 10:12
